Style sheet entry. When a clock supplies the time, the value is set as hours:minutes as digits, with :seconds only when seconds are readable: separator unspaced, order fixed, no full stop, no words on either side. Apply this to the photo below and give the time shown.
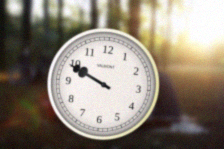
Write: 9:49
